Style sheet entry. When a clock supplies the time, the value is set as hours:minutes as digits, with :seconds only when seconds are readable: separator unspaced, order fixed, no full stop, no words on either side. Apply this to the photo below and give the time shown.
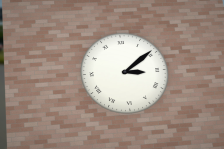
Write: 3:09
